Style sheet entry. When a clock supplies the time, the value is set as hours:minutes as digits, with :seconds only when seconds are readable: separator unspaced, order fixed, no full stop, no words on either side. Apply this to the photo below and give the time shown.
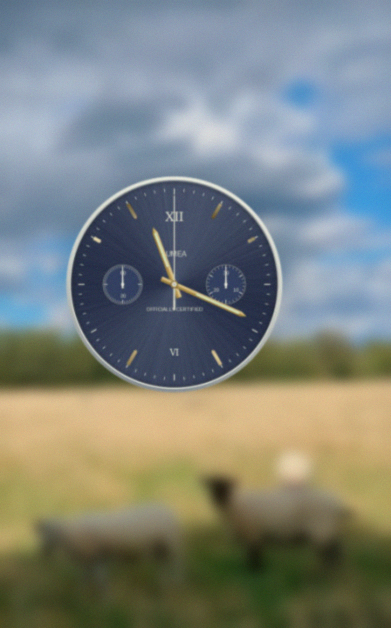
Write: 11:19
